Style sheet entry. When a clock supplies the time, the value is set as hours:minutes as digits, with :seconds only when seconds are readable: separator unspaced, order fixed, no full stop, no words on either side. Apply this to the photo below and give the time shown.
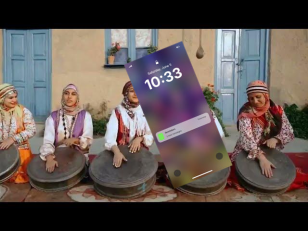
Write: 10:33
